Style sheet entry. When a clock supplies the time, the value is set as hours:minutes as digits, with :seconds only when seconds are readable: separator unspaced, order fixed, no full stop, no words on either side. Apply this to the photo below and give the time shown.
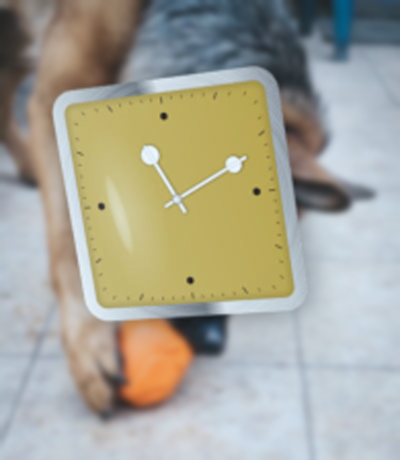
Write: 11:11
